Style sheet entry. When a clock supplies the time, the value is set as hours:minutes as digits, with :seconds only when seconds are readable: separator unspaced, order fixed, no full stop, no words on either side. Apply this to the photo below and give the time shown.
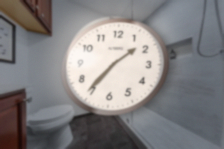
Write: 1:36
